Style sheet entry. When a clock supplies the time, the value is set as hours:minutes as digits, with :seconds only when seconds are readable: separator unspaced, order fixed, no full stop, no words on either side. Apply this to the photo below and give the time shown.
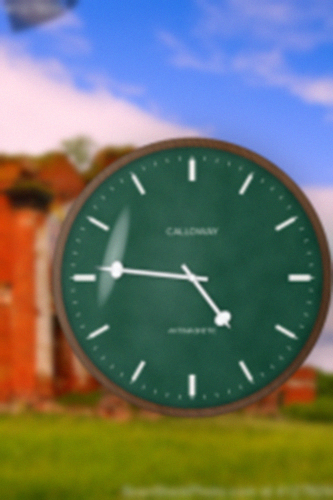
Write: 4:46
